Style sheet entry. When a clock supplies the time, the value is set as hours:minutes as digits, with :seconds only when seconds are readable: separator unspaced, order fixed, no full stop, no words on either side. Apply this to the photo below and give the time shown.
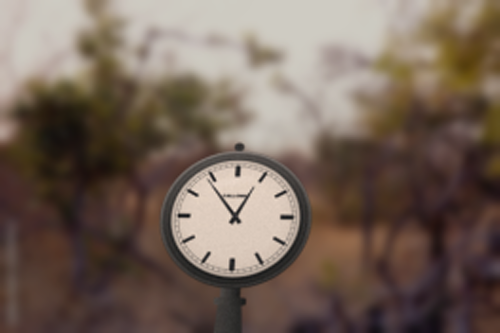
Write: 12:54
